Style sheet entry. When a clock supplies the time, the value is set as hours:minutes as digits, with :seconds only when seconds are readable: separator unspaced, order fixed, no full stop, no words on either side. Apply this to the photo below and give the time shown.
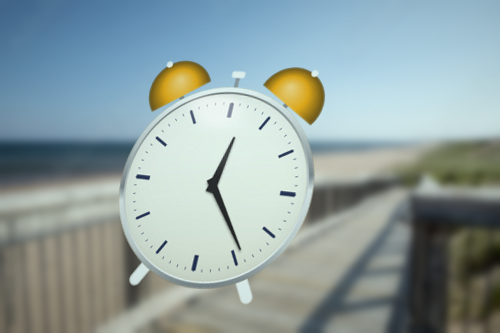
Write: 12:24
